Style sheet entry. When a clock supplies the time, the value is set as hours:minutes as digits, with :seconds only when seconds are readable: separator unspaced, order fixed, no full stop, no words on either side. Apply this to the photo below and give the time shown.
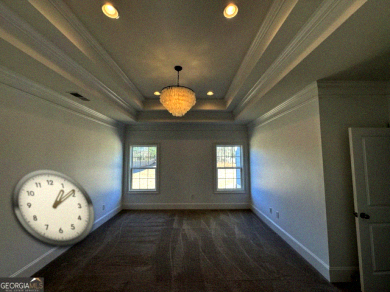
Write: 1:09
